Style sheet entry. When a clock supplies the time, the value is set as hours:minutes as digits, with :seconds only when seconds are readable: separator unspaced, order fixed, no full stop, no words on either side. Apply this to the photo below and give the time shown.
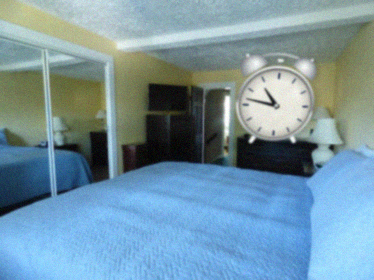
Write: 10:47
